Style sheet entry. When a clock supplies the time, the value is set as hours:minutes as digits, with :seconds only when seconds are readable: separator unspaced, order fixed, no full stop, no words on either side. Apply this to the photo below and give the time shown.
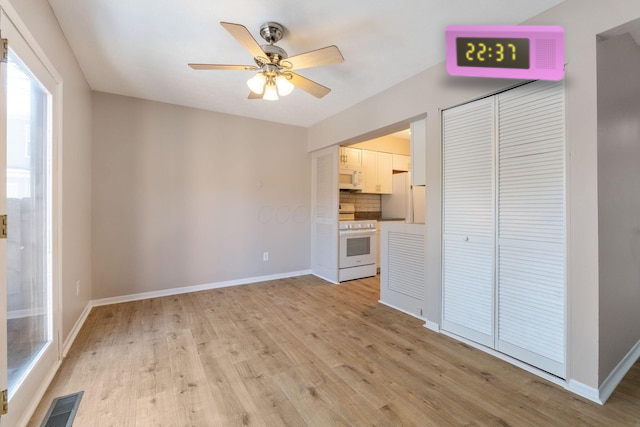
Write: 22:37
